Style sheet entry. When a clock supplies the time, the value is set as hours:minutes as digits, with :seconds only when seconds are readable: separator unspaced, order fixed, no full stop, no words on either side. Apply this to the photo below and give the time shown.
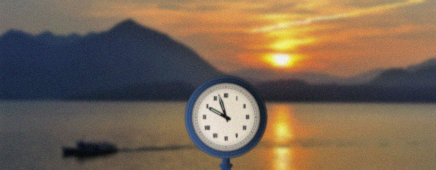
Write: 9:57
